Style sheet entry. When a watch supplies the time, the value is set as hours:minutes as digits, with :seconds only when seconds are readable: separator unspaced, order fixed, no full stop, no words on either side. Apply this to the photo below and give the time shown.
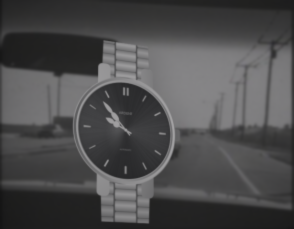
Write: 9:53
